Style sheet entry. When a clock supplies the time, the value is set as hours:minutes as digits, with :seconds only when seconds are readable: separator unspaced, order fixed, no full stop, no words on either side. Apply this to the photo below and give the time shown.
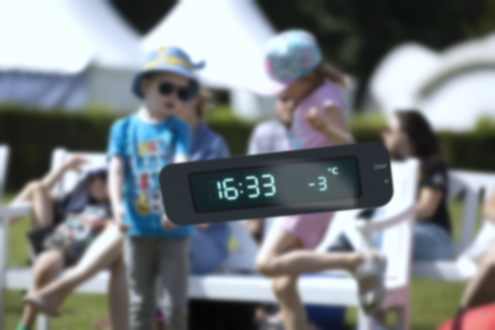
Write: 16:33
